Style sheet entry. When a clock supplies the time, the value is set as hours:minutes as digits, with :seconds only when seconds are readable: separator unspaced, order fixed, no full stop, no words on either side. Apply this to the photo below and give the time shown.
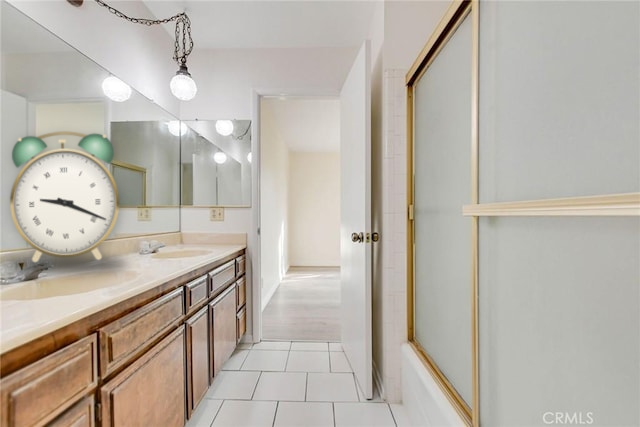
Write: 9:19
